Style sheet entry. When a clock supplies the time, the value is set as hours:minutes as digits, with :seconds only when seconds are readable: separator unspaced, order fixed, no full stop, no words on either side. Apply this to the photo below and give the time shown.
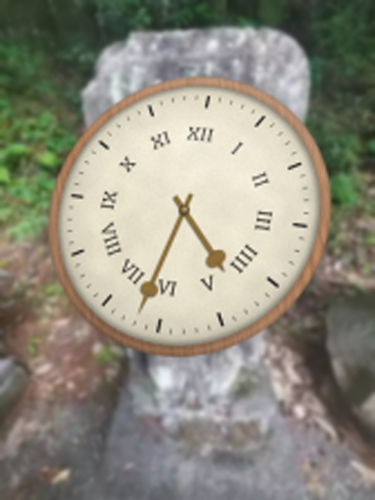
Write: 4:32
